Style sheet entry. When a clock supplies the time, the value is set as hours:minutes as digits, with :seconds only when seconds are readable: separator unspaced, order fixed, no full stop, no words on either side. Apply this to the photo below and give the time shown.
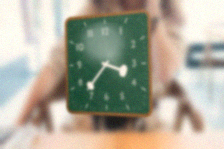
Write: 3:37
